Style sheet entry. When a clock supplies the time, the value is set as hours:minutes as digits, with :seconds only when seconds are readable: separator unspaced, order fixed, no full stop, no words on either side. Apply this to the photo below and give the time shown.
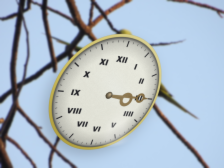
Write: 3:15
